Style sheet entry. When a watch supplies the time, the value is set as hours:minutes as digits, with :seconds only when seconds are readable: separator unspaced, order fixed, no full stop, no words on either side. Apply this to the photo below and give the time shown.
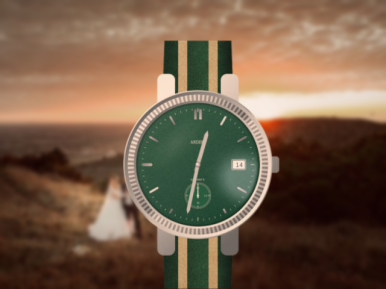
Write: 12:32
